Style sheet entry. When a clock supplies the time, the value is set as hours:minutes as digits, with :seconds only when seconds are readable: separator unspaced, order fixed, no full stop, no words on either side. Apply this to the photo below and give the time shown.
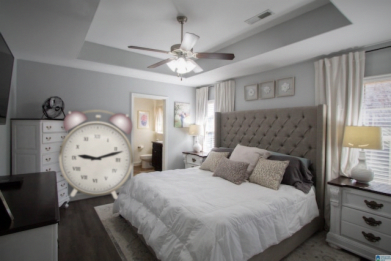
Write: 9:12
